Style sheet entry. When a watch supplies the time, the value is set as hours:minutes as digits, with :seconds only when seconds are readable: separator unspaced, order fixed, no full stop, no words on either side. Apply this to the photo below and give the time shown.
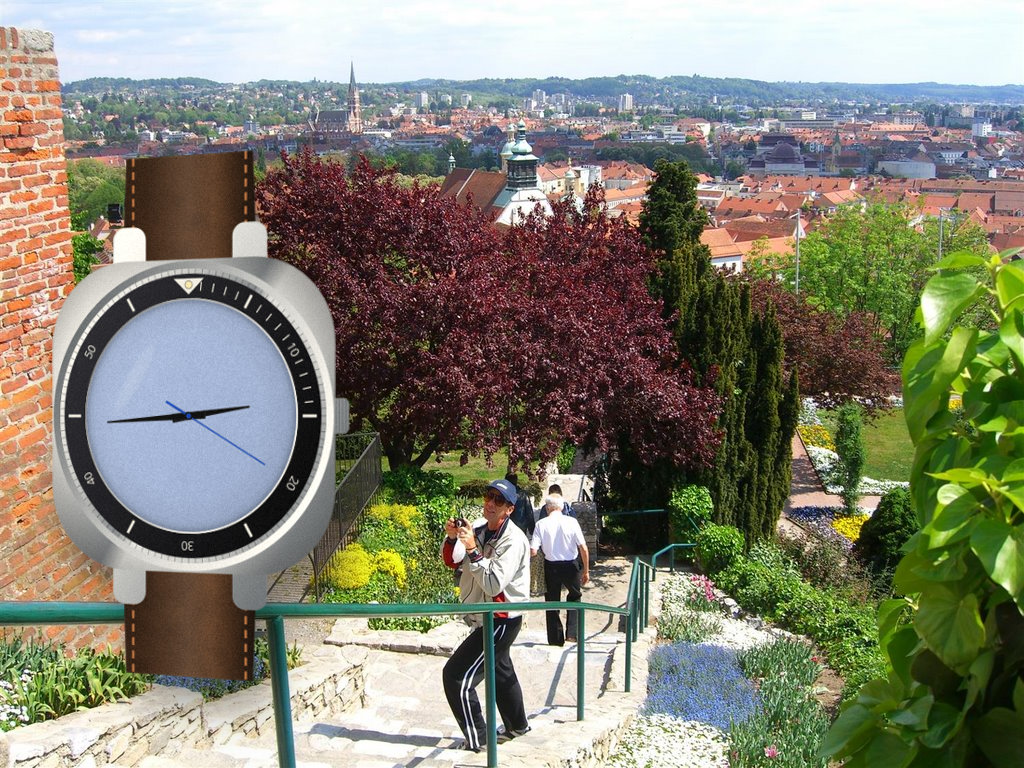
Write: 2:44:20
